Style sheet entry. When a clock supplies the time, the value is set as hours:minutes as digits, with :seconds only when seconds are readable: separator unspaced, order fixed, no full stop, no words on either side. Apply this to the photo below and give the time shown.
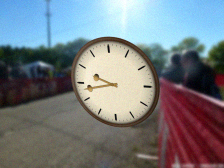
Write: 9:43
